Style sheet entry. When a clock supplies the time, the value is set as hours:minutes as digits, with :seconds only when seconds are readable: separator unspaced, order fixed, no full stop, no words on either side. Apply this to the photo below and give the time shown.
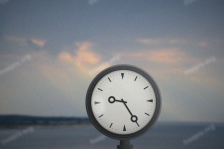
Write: 9:25
